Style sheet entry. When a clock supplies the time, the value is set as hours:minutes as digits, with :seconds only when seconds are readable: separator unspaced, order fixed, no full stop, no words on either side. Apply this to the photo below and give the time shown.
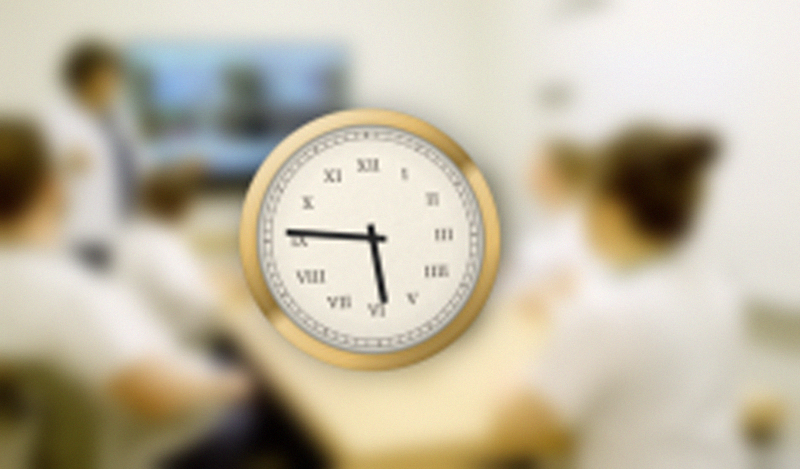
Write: 5:46
